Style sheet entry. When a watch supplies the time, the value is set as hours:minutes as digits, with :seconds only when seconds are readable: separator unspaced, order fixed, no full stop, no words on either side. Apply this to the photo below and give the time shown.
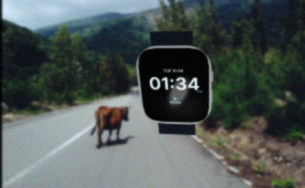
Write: 1:34
